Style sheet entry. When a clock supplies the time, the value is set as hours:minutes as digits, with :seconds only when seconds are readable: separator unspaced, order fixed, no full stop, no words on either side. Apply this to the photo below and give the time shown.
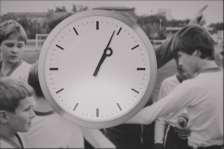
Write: 1:04
